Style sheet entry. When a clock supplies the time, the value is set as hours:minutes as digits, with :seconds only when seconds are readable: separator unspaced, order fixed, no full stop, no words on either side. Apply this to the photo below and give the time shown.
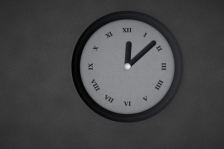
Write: 12:08
